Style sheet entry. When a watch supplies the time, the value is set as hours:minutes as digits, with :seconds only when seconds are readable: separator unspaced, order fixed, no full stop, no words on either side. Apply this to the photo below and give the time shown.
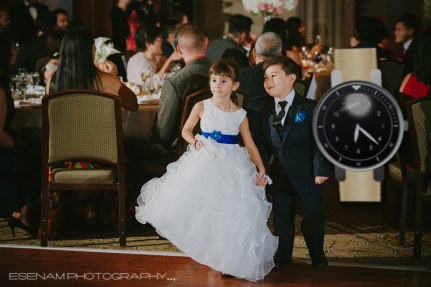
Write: 6:22
